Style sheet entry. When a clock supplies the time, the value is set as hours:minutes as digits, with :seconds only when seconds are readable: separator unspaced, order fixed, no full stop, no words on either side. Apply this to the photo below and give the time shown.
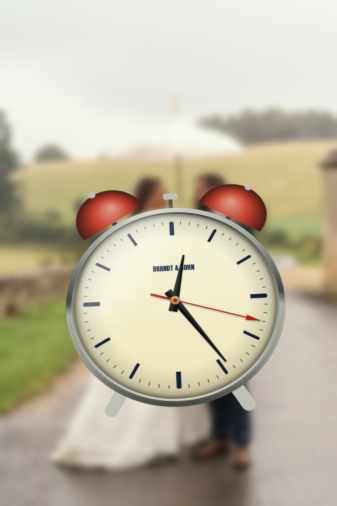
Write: 12:24:18
